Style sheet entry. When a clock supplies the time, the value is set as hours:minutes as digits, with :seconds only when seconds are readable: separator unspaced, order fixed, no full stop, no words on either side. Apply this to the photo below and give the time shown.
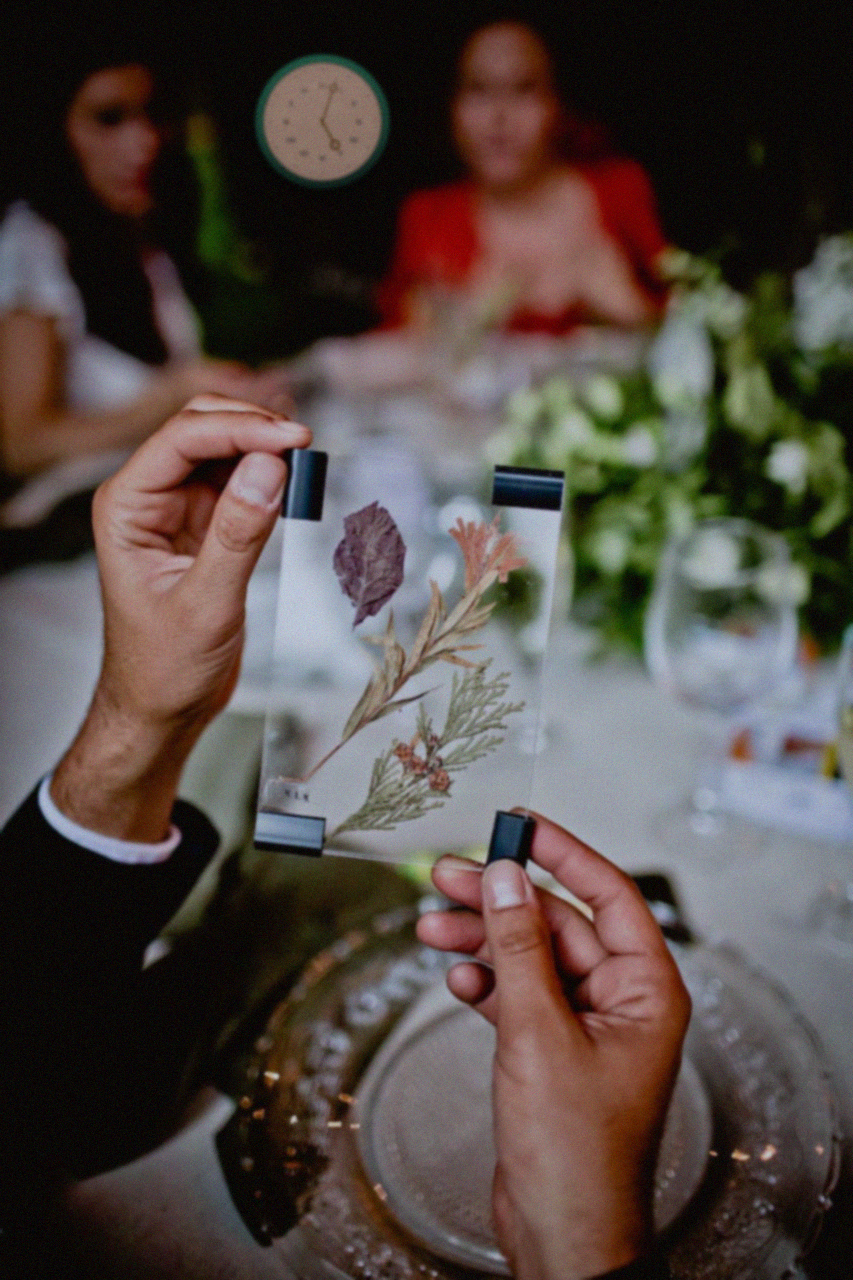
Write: 5:03
